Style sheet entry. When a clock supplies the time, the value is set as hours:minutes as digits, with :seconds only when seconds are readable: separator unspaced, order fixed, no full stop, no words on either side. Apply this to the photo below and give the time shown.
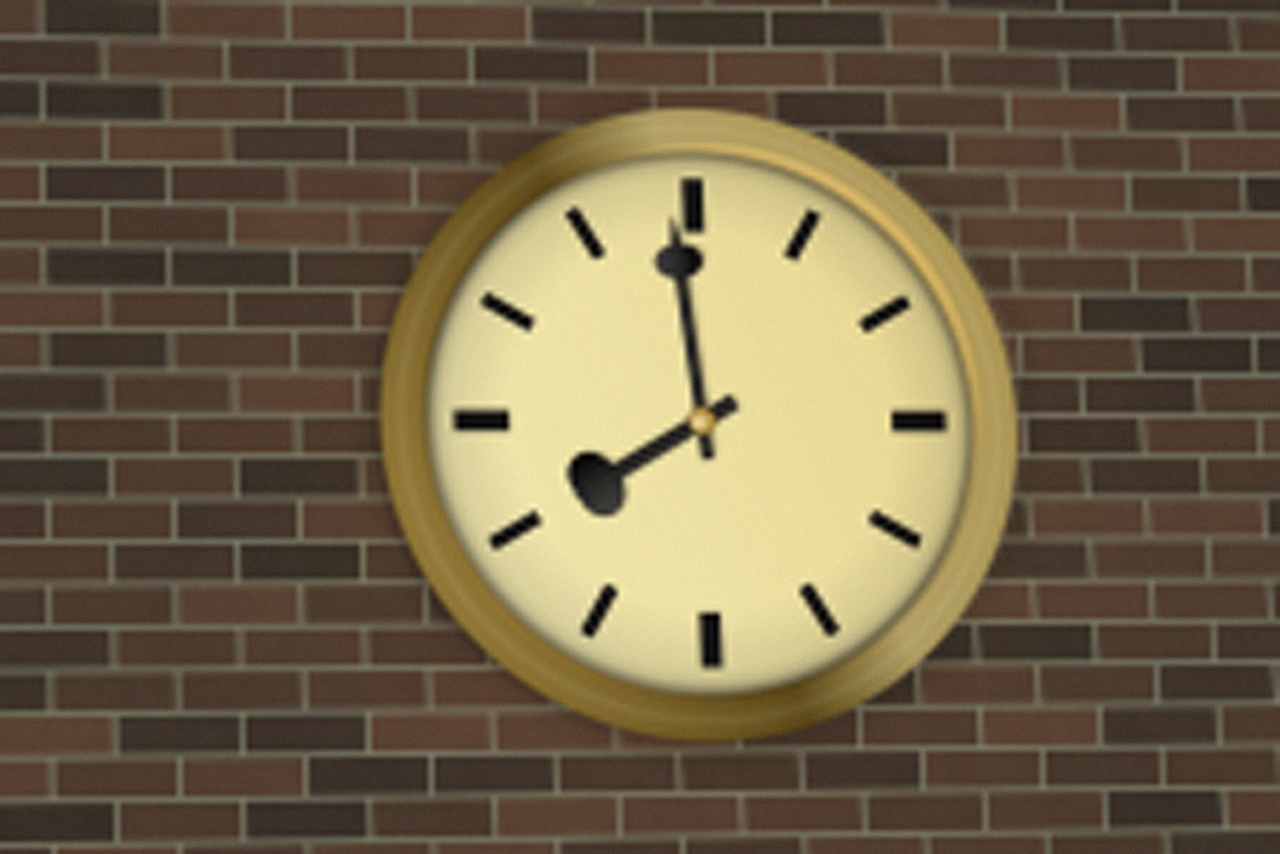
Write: 7:59
